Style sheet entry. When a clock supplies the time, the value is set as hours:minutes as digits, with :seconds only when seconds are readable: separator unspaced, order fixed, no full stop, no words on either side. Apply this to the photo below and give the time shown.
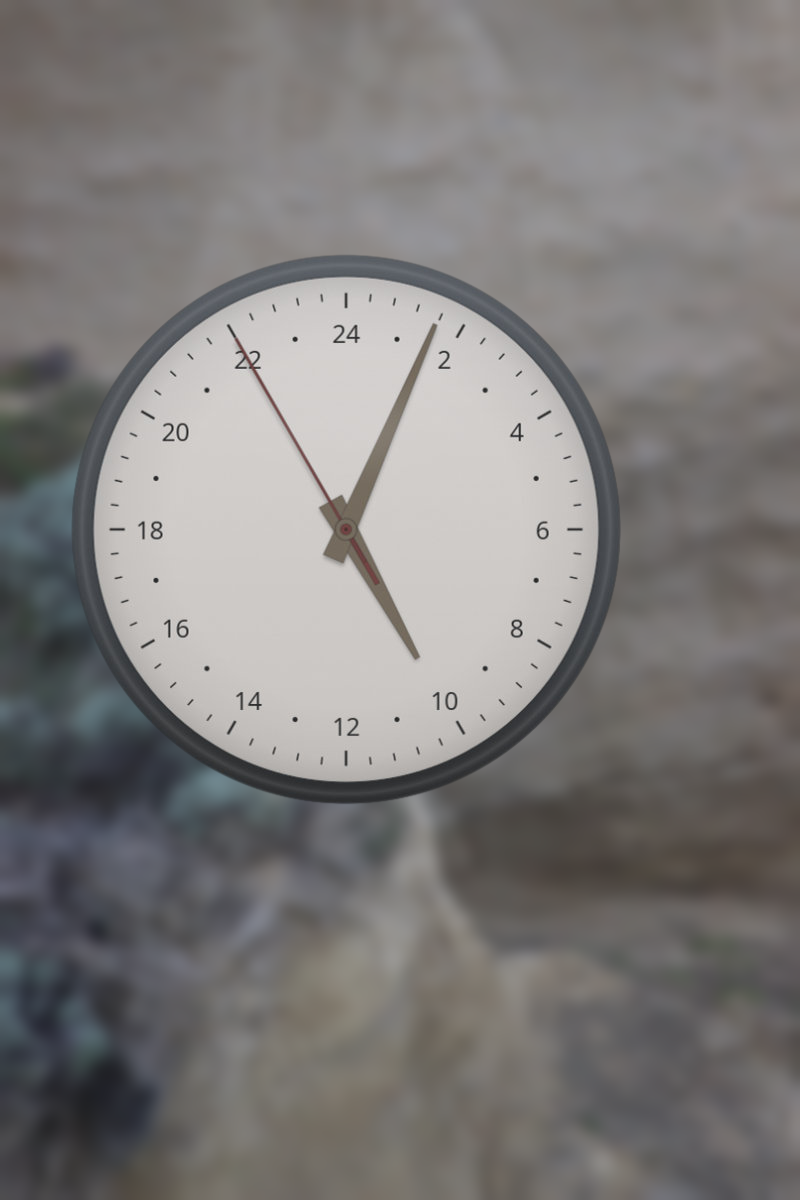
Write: 10:03:55
